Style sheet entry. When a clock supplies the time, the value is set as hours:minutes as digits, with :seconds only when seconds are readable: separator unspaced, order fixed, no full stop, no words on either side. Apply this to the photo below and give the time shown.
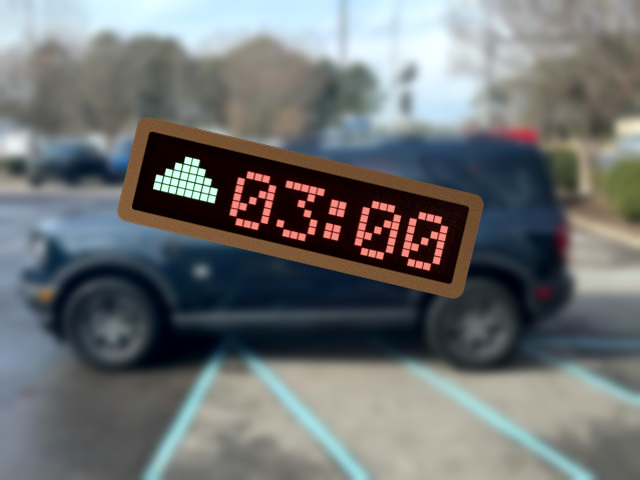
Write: 3:00
